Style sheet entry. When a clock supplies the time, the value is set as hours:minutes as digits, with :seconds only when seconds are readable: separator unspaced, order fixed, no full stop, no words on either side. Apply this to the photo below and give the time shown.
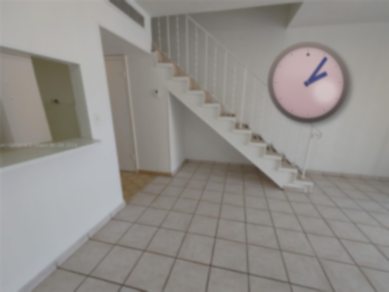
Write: 2:06
